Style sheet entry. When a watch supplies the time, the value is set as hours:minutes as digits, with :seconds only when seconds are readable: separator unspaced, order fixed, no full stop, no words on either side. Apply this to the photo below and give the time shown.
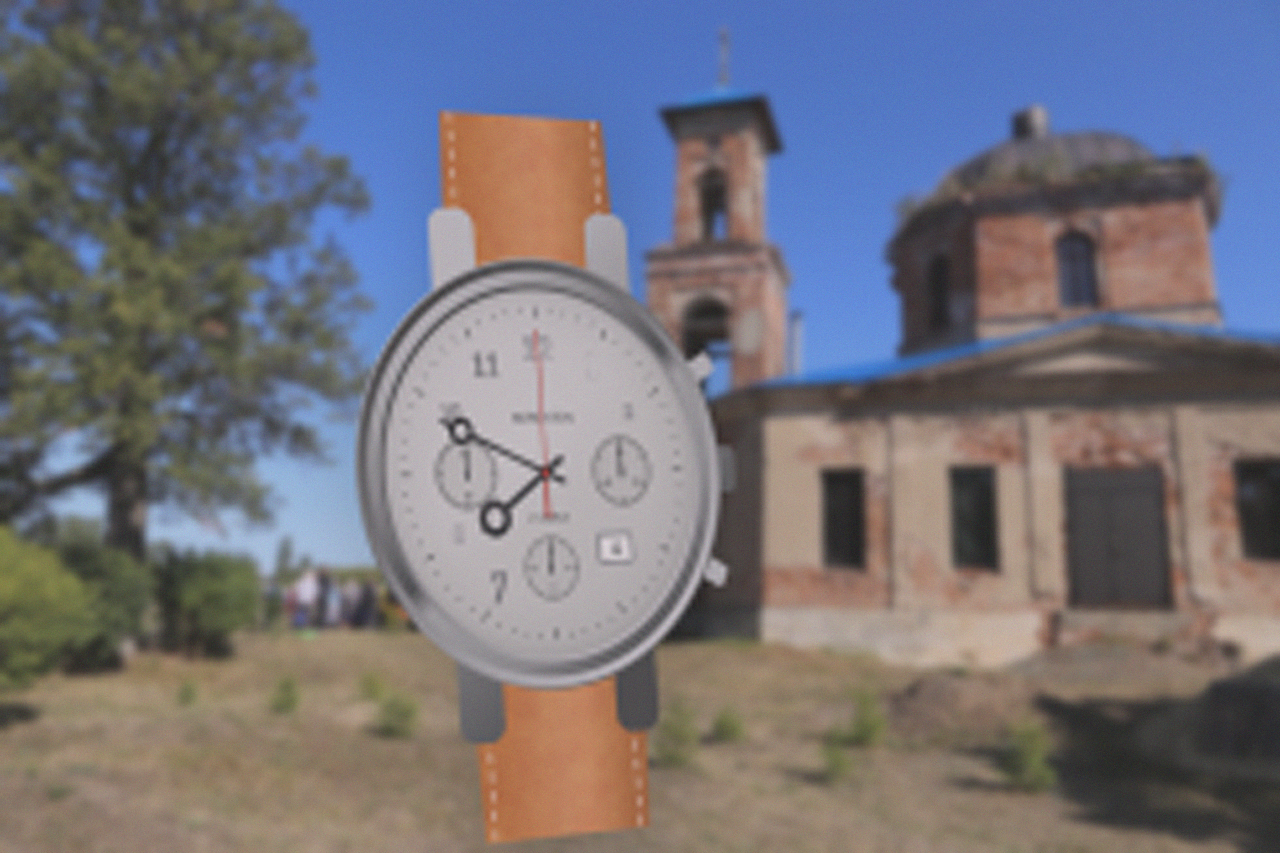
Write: 7:49
